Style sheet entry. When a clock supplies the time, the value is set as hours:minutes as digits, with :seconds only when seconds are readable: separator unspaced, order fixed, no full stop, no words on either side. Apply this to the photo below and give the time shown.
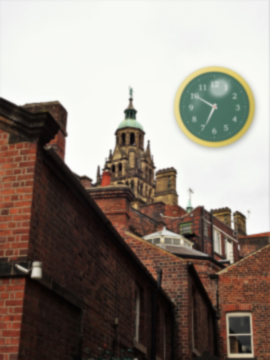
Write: 6:50
